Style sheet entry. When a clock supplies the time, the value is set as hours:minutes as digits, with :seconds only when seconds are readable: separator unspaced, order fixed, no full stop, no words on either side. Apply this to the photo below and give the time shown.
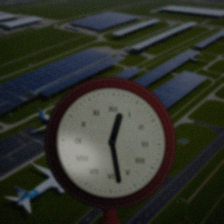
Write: 12:28
